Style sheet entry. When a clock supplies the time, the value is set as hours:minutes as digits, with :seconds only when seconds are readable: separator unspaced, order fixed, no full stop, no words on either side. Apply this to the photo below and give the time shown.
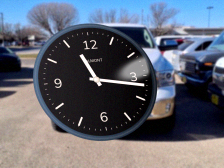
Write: 11:17
